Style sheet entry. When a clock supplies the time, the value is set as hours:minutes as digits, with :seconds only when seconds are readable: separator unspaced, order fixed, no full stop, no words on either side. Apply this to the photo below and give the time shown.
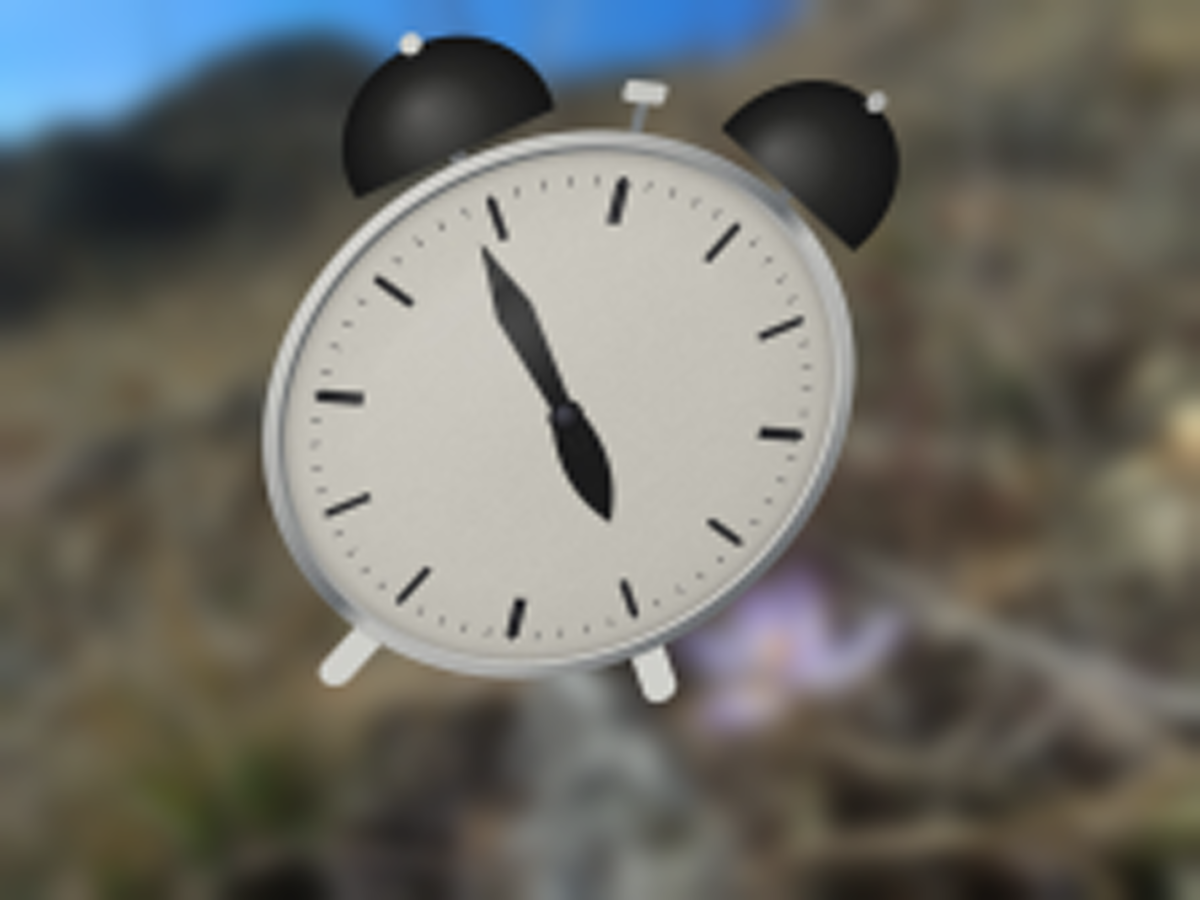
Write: 4:54
